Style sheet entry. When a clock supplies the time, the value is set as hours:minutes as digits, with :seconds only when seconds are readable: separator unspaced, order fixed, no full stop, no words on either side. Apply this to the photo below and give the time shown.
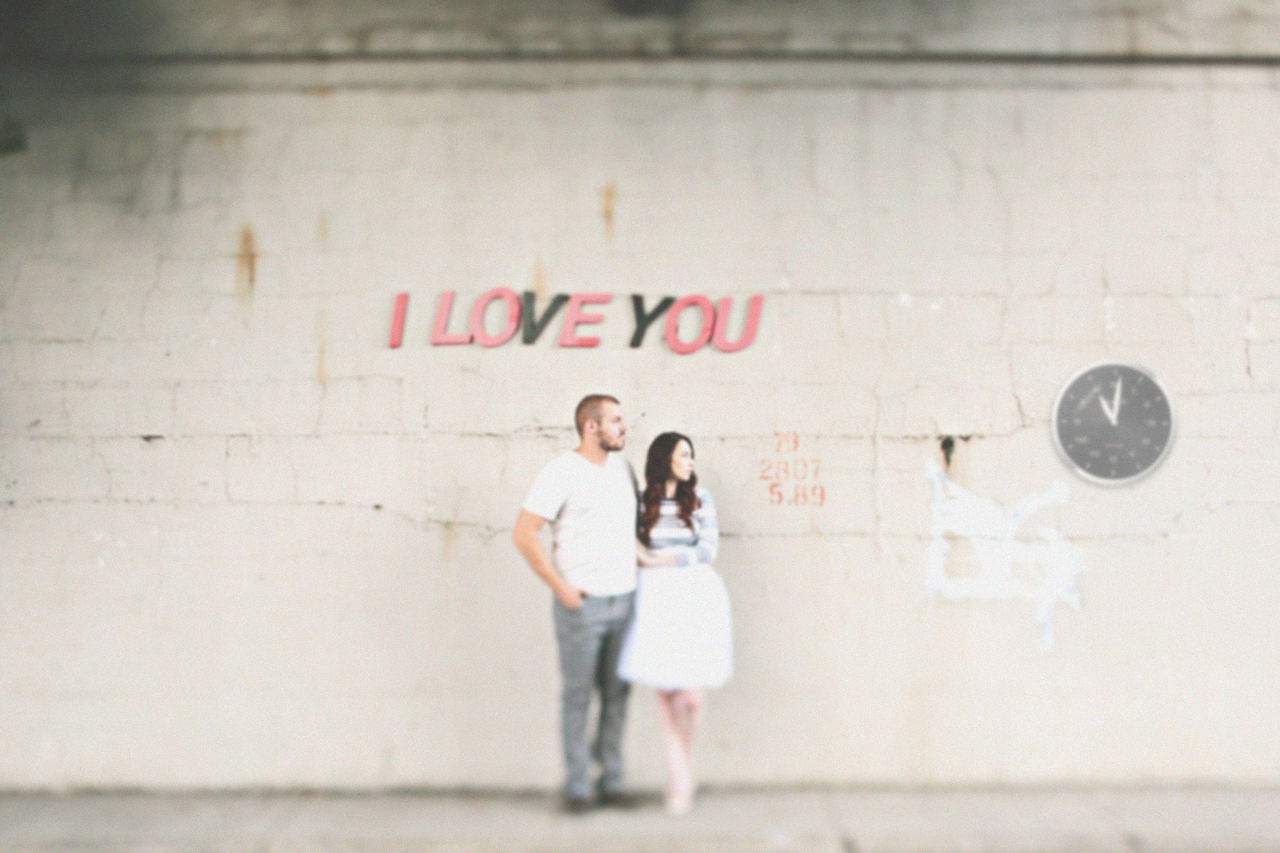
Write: 11:01
